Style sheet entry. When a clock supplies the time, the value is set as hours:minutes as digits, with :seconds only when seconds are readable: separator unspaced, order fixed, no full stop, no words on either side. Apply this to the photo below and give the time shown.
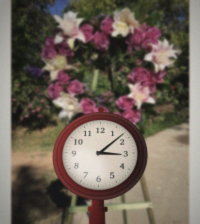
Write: 3:08
